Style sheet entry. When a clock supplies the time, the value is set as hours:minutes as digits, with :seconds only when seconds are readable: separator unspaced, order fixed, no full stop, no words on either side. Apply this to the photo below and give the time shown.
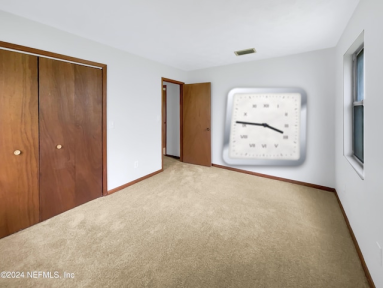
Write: 3:46
